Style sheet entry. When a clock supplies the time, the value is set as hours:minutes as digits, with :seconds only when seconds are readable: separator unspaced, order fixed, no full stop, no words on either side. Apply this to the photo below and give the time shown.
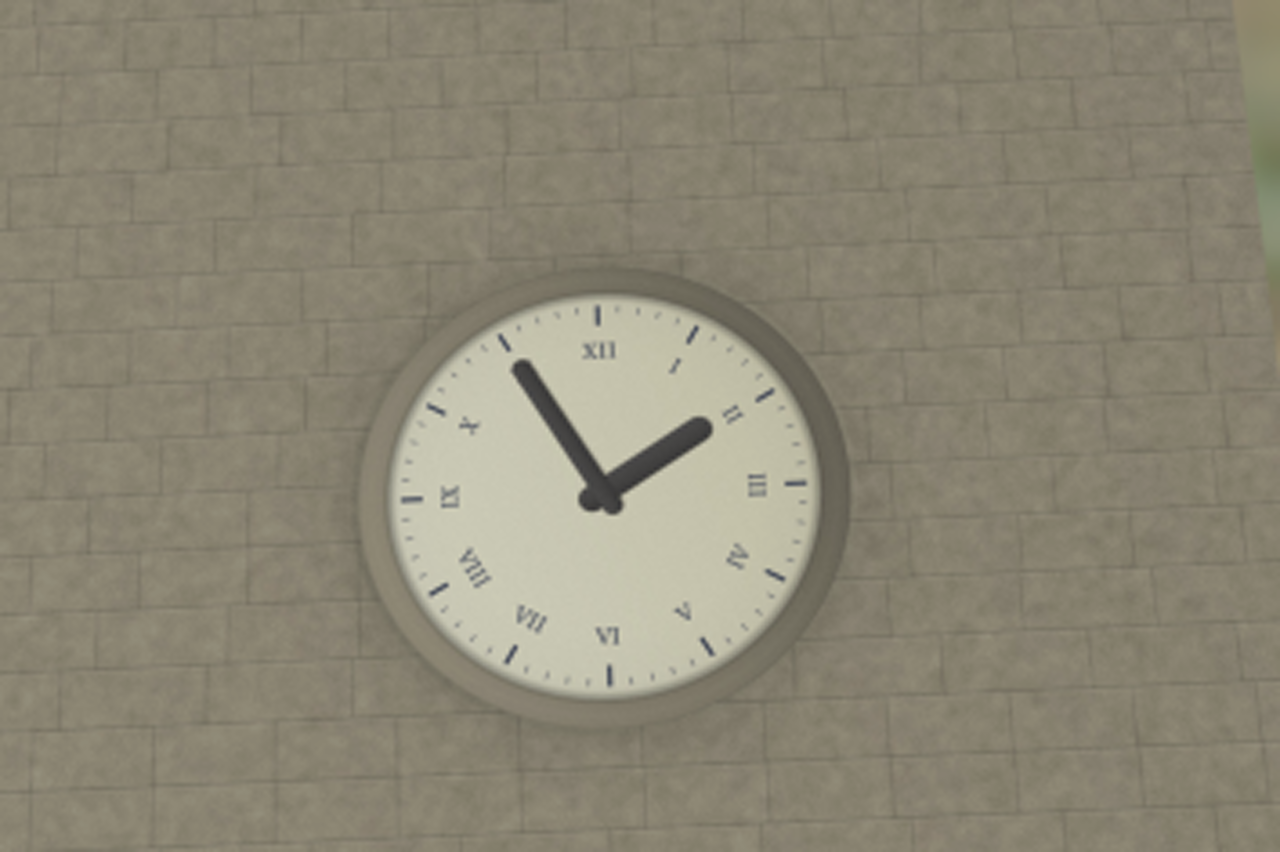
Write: 1:55
